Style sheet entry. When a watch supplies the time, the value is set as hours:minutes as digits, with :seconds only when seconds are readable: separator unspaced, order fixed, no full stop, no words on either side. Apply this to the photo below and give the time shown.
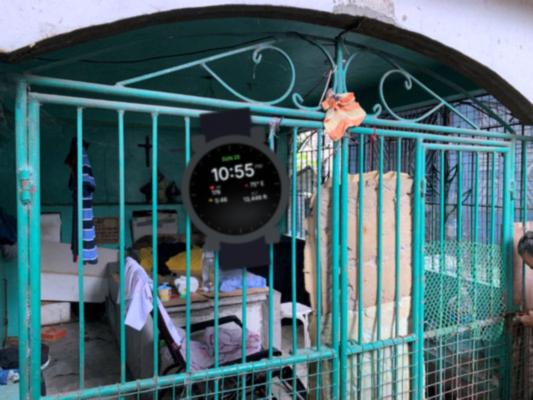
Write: 10:55
